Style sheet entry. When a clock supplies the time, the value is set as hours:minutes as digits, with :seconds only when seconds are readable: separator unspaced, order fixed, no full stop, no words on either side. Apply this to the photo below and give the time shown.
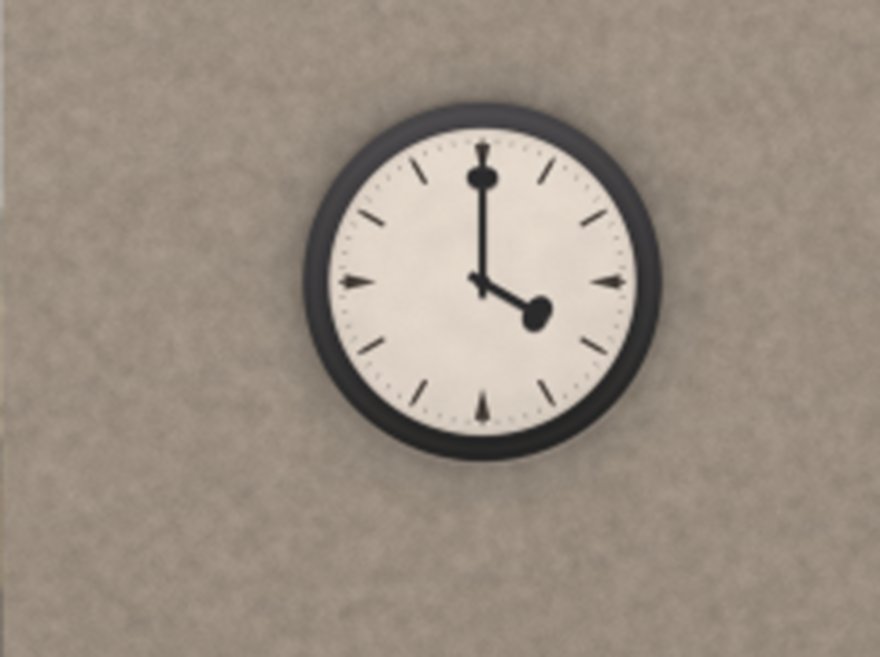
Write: 4:00
